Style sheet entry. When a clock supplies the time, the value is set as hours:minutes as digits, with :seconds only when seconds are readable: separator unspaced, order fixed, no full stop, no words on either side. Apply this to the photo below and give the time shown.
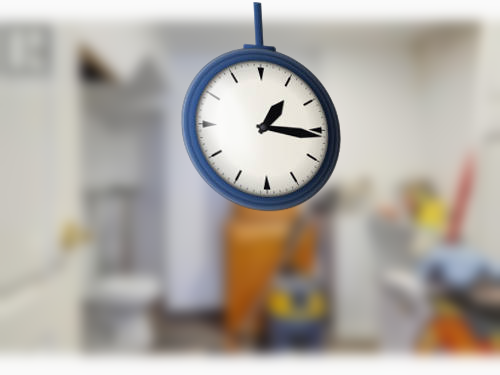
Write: 1:16
